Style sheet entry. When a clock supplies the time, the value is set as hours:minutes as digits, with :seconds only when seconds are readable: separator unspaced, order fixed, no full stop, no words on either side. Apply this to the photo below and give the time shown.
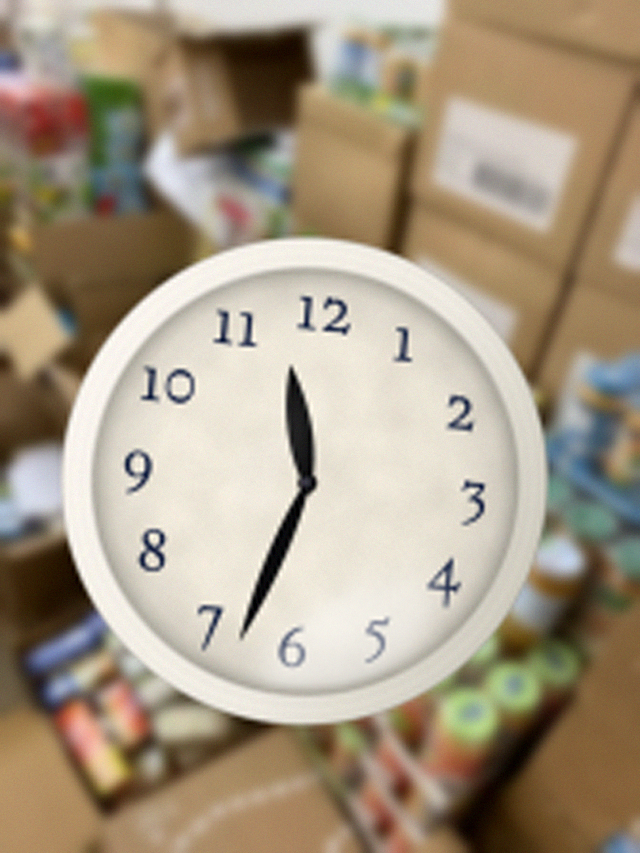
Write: 11:33
